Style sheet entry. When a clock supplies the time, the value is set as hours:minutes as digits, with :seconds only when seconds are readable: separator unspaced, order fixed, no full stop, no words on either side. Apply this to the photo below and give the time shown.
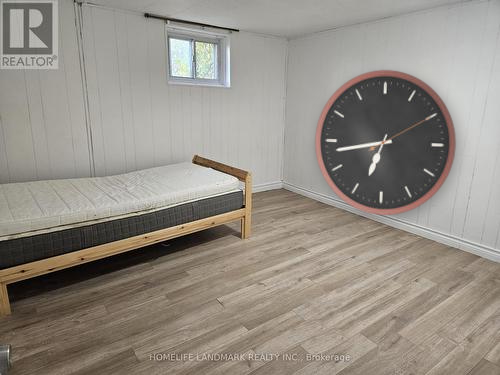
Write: 6:43:10
